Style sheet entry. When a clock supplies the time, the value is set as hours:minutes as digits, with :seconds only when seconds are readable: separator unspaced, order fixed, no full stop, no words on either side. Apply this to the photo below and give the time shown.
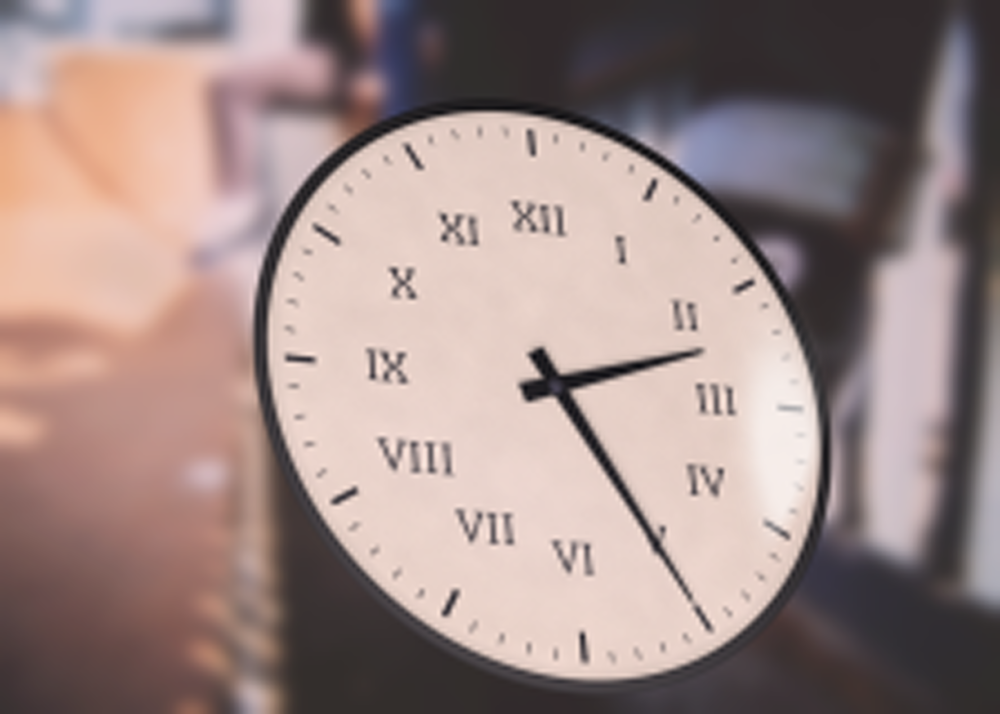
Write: 2:25
